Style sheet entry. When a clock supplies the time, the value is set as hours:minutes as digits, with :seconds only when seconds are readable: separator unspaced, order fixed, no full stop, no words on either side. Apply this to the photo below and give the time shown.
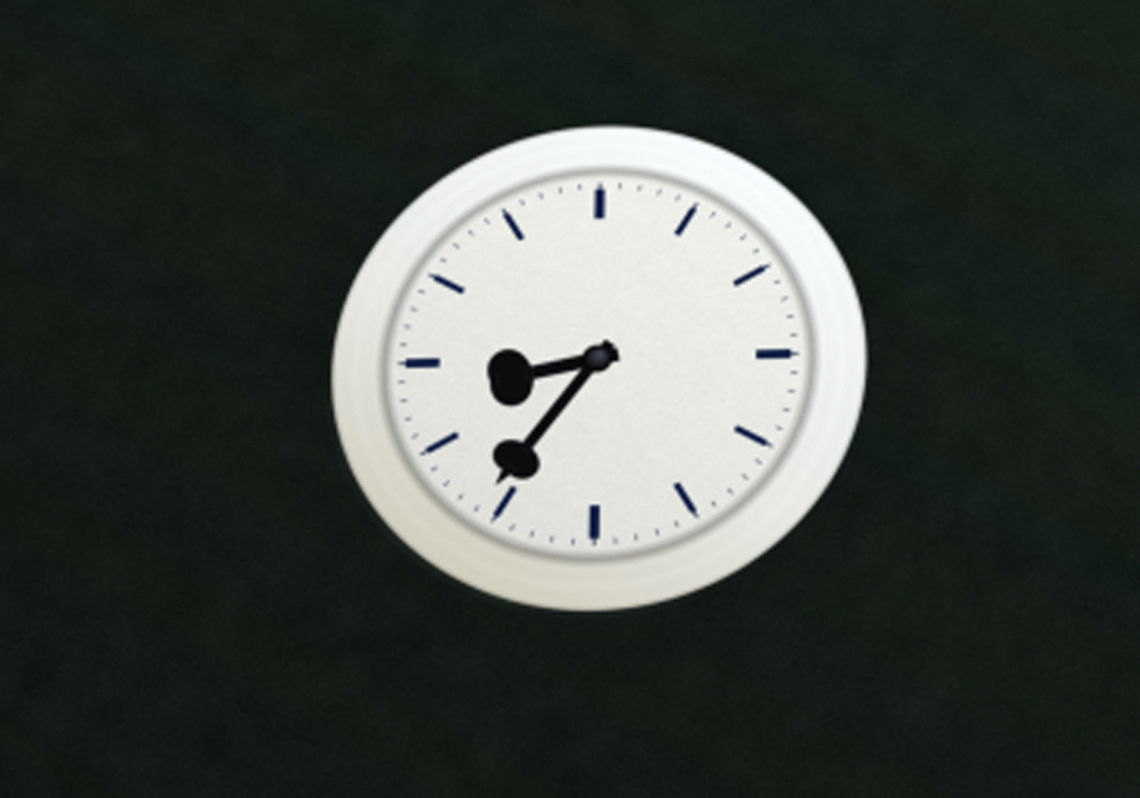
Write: 8:36
